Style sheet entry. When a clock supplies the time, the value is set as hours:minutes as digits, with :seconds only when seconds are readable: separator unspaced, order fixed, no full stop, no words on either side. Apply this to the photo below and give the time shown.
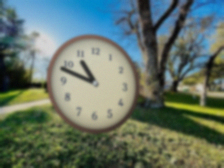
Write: 10:48
